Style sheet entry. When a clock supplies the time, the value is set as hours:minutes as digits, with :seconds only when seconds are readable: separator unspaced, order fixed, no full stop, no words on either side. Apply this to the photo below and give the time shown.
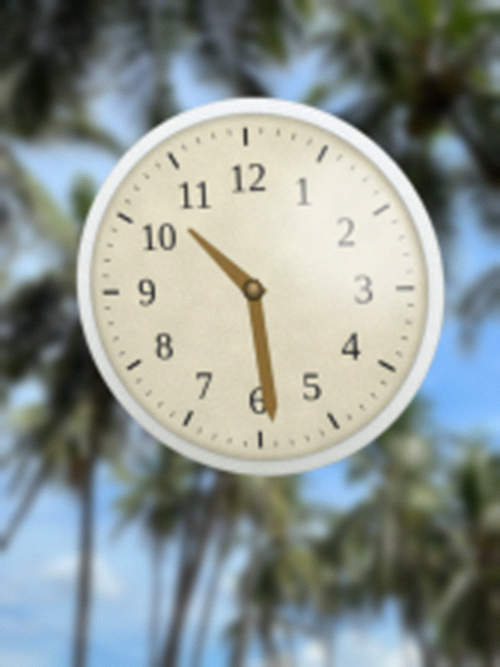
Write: 10:29
